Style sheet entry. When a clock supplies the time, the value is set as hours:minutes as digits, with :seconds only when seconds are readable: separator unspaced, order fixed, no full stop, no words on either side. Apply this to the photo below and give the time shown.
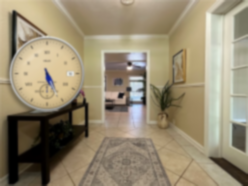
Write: 5:26
